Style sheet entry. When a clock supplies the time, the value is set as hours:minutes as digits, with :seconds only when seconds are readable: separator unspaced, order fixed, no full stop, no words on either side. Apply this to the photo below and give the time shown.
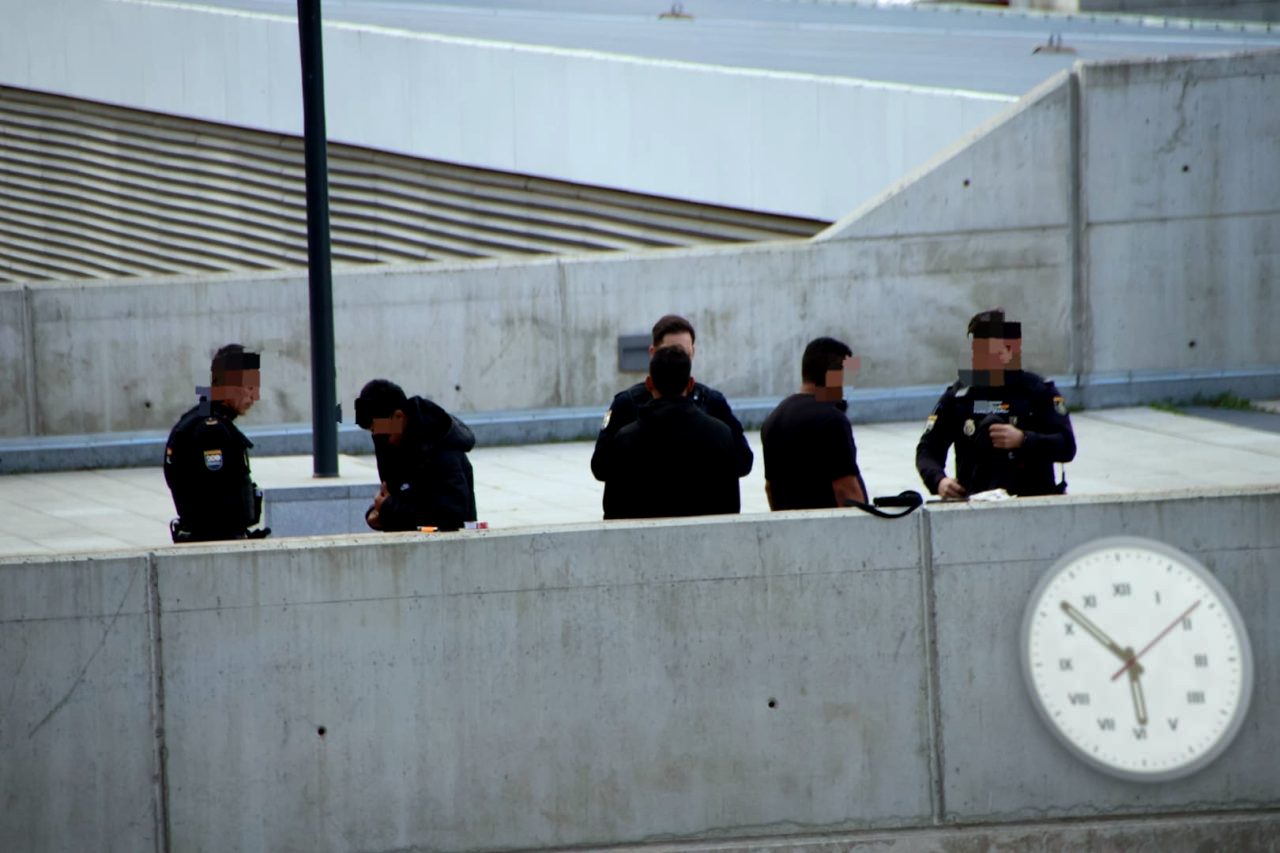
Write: 5:52:09
